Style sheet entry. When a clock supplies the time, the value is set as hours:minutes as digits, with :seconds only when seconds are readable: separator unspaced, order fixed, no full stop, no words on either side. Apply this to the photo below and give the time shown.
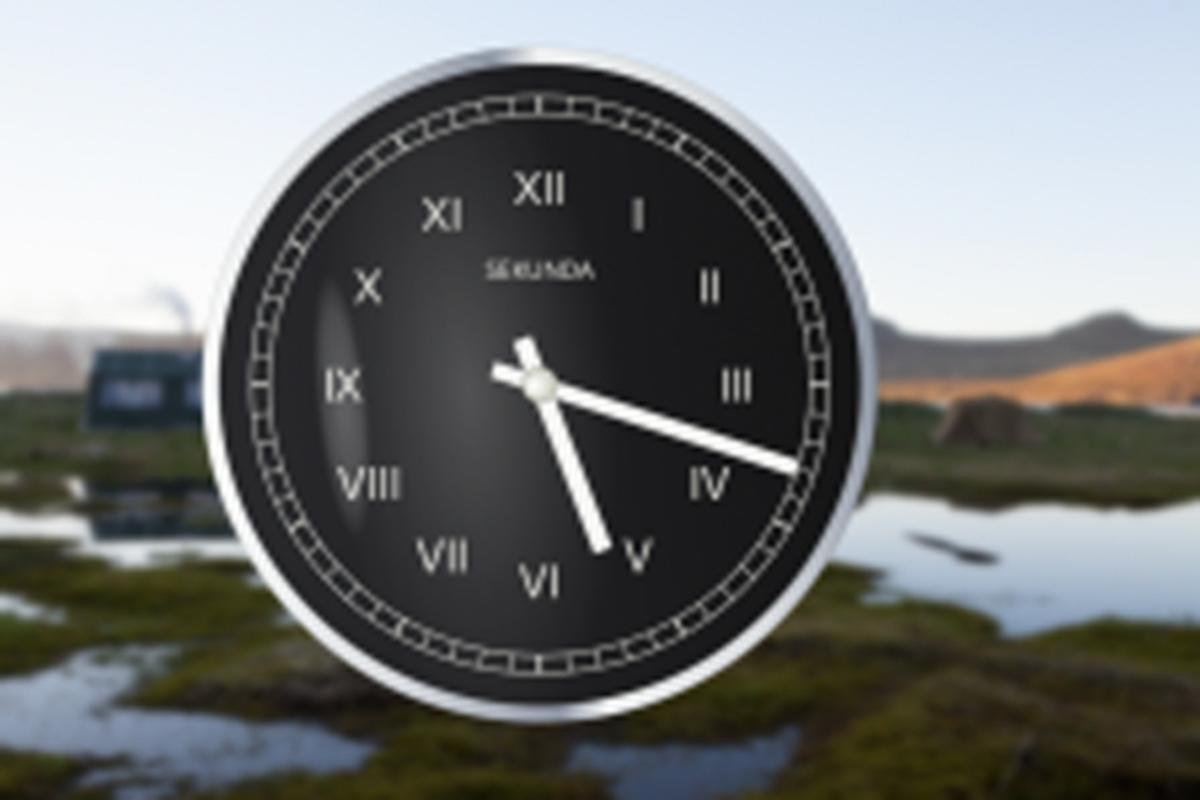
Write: 5:18
